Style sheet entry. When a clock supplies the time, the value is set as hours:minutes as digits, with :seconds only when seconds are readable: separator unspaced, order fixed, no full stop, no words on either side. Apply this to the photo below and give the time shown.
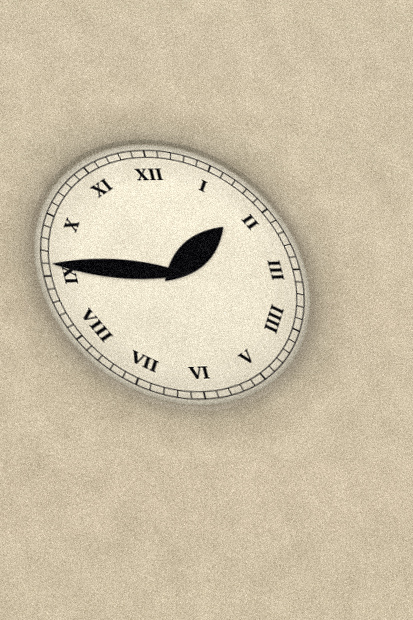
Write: 1:46
